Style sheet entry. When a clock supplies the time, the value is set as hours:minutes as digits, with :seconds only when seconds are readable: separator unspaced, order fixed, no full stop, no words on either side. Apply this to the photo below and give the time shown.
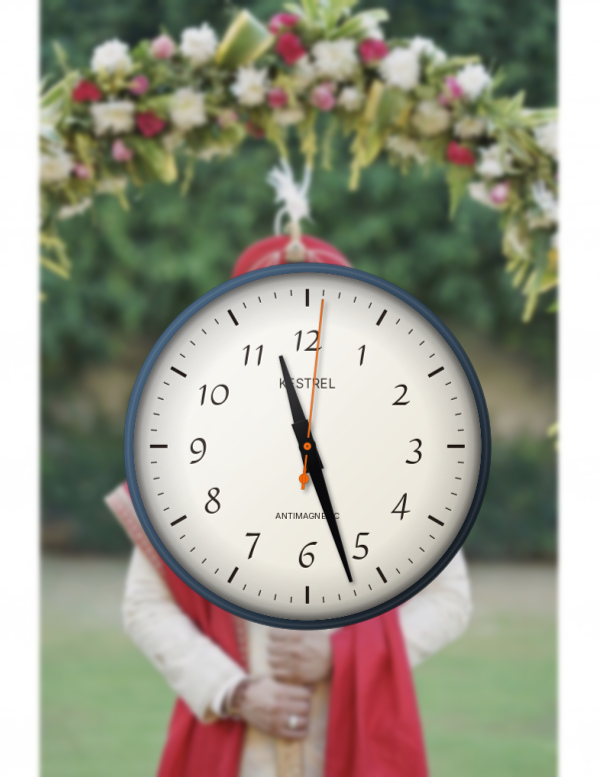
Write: 11:27:01
